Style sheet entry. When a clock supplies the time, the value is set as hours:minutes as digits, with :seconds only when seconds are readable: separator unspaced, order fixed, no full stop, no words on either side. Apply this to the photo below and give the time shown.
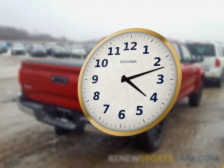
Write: 4:12
